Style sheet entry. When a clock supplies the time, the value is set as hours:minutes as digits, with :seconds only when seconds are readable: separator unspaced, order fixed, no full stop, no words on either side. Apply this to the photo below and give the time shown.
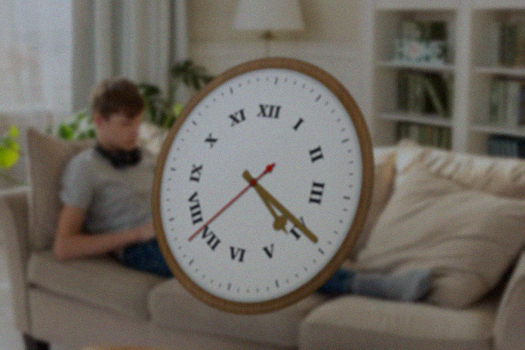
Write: 4:19:37
